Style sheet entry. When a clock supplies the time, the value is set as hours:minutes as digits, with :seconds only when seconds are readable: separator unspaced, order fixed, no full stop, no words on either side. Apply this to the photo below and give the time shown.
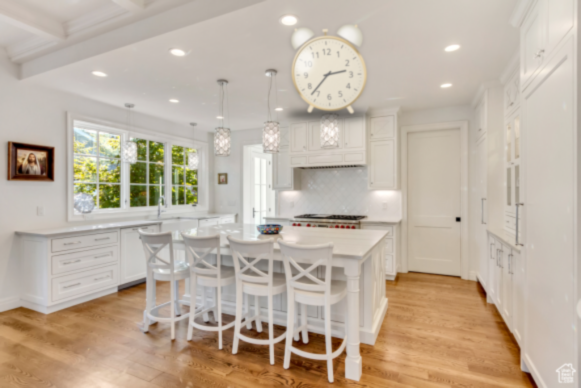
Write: 2:37
